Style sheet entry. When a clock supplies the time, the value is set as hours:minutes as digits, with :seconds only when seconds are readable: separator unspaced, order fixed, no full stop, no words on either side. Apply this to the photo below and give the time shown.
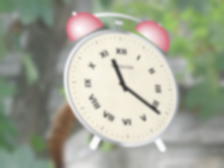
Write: 11:21
